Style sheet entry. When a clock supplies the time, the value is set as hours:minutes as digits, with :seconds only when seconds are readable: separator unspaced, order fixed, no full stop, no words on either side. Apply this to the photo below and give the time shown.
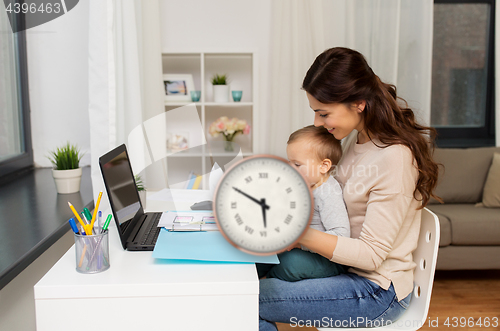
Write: 5:50
